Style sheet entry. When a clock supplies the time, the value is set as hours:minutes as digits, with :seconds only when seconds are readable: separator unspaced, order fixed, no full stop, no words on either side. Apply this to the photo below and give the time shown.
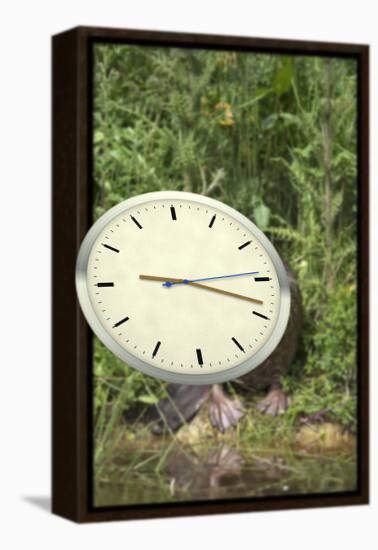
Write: 9:18:14
